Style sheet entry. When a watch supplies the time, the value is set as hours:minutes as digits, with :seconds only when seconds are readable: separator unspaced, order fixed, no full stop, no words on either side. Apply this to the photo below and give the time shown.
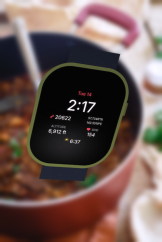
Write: 2:17
